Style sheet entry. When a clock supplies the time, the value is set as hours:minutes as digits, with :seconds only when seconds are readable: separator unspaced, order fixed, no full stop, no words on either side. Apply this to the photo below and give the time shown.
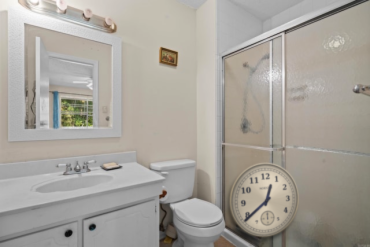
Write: 12:39
